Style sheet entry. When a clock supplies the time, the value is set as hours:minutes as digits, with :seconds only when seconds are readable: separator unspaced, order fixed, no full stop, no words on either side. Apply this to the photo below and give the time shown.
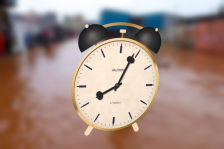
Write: 8:04
